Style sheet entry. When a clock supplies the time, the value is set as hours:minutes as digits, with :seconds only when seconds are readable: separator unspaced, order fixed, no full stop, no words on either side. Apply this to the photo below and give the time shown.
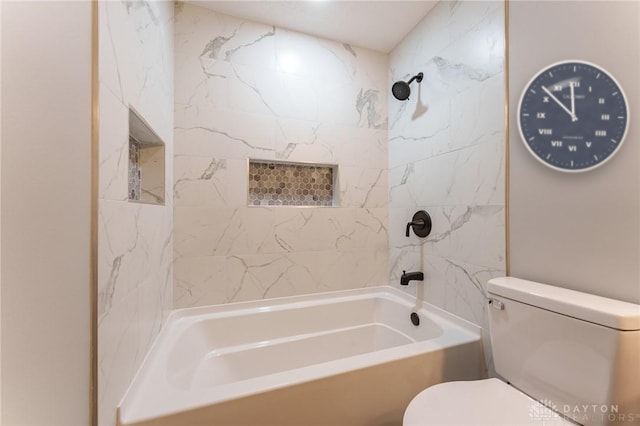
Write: 11:52
